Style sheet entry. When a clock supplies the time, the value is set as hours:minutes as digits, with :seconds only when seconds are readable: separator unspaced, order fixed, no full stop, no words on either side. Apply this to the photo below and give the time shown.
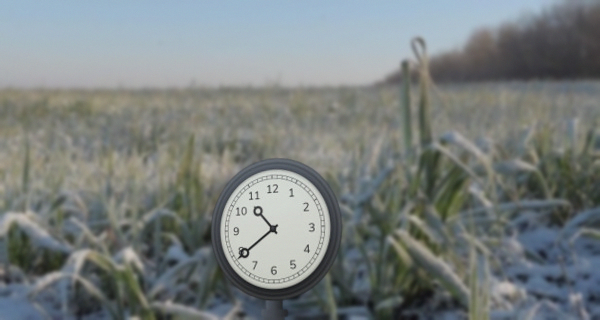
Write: 10:39
